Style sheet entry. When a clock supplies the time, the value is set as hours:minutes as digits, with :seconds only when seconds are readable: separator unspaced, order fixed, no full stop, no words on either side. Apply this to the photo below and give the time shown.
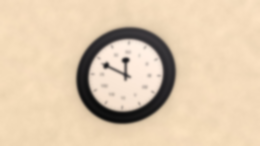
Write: 11:49
